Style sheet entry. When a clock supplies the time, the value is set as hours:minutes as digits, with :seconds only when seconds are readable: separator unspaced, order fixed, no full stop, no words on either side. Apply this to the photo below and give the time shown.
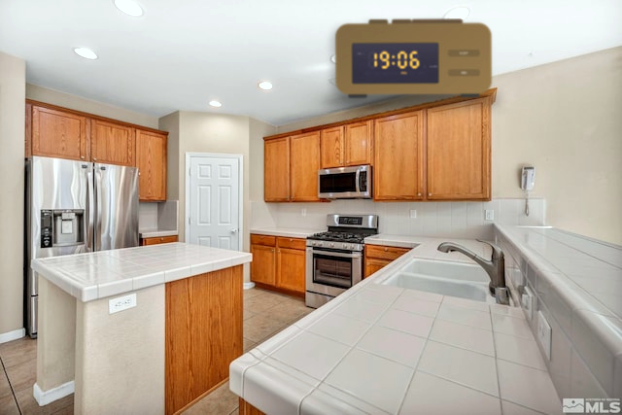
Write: 19:06
